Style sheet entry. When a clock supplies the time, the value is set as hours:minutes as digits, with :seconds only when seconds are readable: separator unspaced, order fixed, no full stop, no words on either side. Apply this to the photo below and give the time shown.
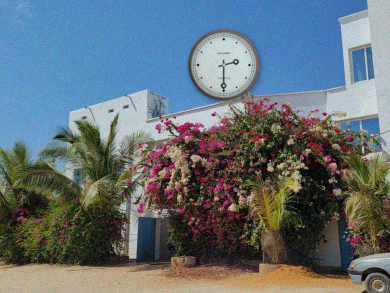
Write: 2:30
